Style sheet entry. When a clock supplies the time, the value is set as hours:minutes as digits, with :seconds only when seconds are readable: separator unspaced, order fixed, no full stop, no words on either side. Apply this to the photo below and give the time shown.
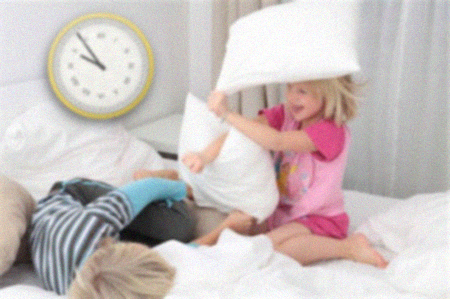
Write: 9:54
